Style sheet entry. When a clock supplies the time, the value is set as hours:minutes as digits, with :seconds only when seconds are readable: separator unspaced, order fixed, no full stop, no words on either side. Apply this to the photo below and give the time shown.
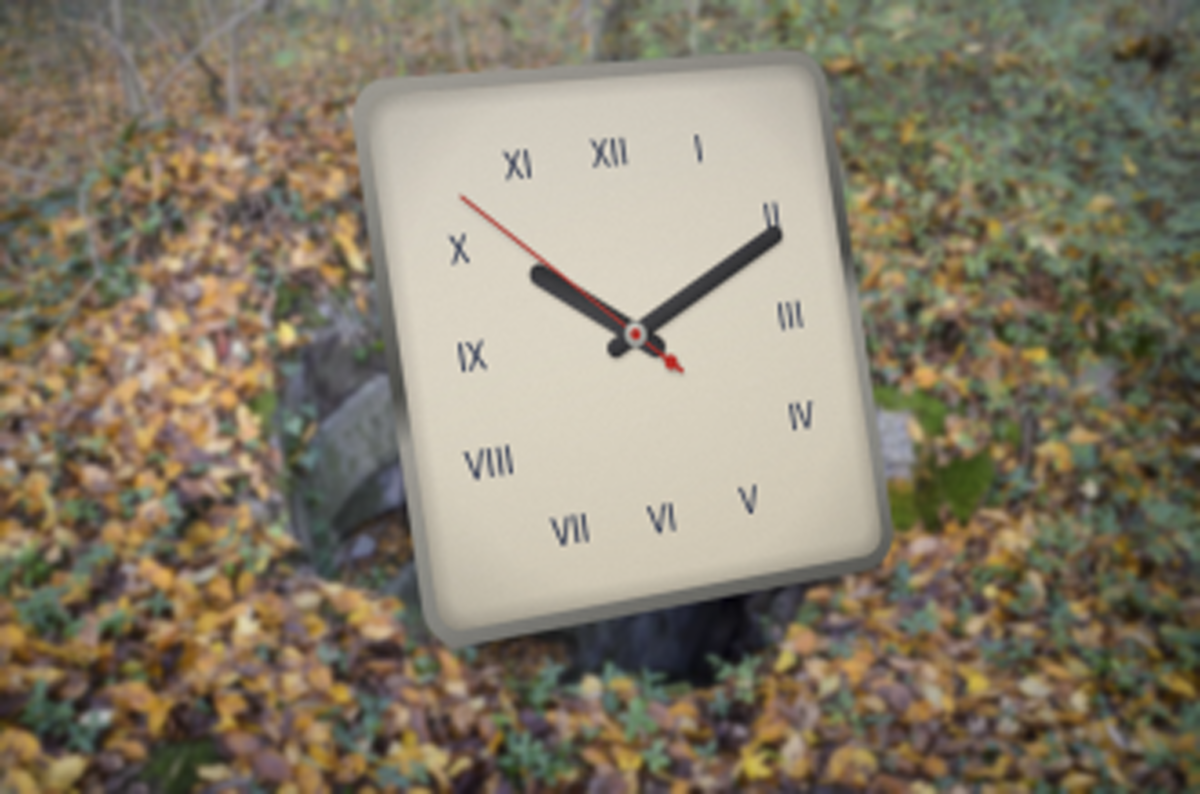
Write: 10:10:52
